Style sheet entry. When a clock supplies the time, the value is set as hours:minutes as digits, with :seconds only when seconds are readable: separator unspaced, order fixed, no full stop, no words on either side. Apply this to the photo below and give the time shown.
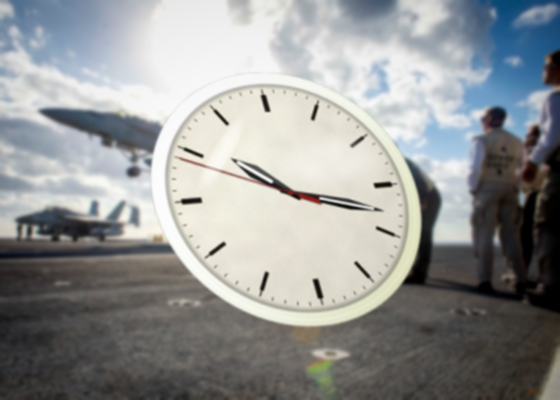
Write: 10:17:49
